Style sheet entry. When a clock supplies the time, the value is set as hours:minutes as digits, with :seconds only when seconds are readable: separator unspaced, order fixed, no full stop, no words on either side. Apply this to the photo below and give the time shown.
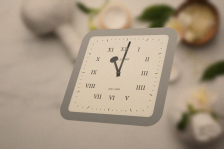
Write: 11:01
